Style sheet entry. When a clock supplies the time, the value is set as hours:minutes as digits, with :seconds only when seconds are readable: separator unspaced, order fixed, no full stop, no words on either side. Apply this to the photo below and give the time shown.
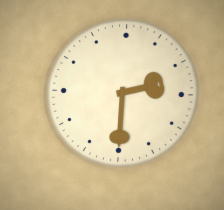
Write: 2:30
